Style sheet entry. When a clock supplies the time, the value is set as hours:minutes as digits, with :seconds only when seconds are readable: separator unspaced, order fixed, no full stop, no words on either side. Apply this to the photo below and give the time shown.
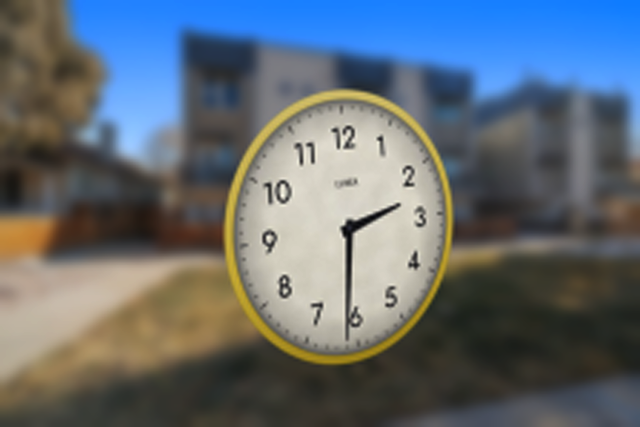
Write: 2:31
